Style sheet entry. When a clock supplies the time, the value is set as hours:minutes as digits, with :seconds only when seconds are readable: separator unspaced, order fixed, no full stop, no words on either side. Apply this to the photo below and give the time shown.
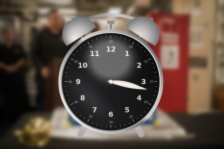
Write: 3:17
